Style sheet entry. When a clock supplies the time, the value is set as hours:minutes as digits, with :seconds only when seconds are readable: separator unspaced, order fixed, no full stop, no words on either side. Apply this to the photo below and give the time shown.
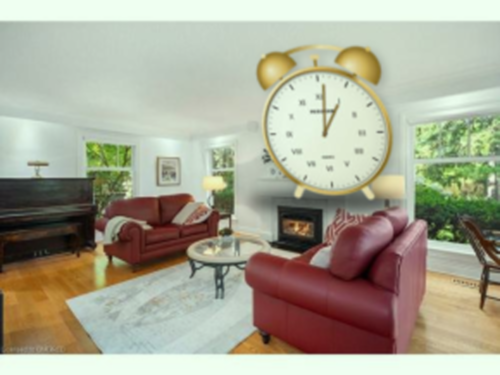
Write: 1:01
